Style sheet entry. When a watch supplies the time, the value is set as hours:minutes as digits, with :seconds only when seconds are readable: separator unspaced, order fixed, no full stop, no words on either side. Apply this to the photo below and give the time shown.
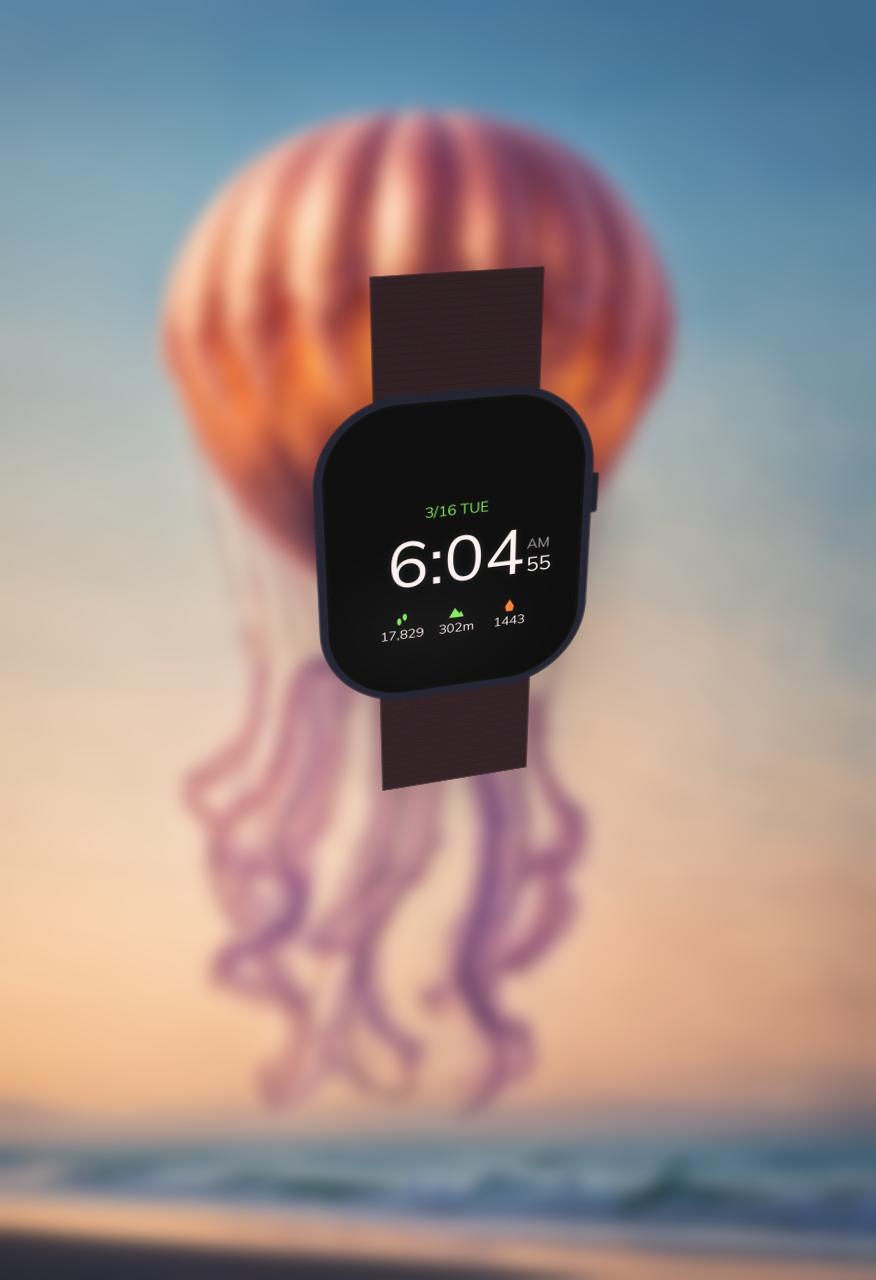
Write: 6:04:55
